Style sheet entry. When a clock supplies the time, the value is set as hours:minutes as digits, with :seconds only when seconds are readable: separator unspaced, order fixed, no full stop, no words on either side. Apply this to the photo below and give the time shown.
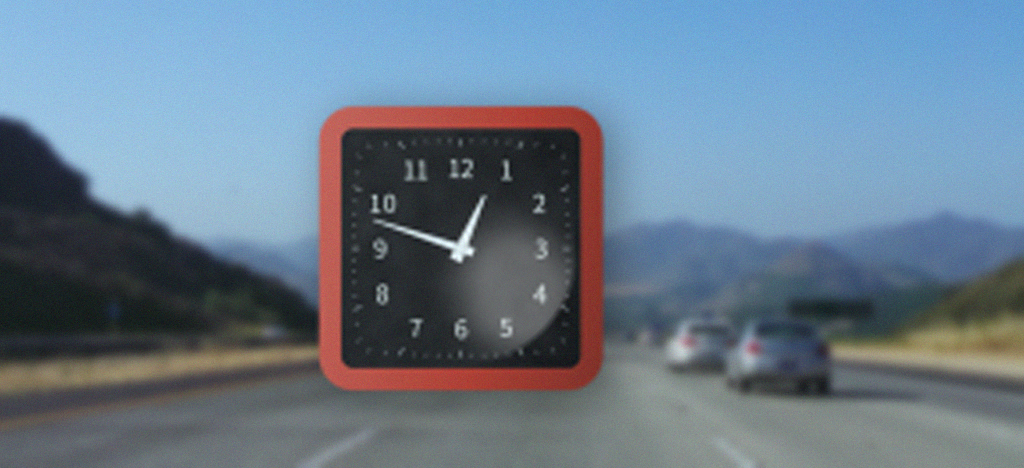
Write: 12:48
